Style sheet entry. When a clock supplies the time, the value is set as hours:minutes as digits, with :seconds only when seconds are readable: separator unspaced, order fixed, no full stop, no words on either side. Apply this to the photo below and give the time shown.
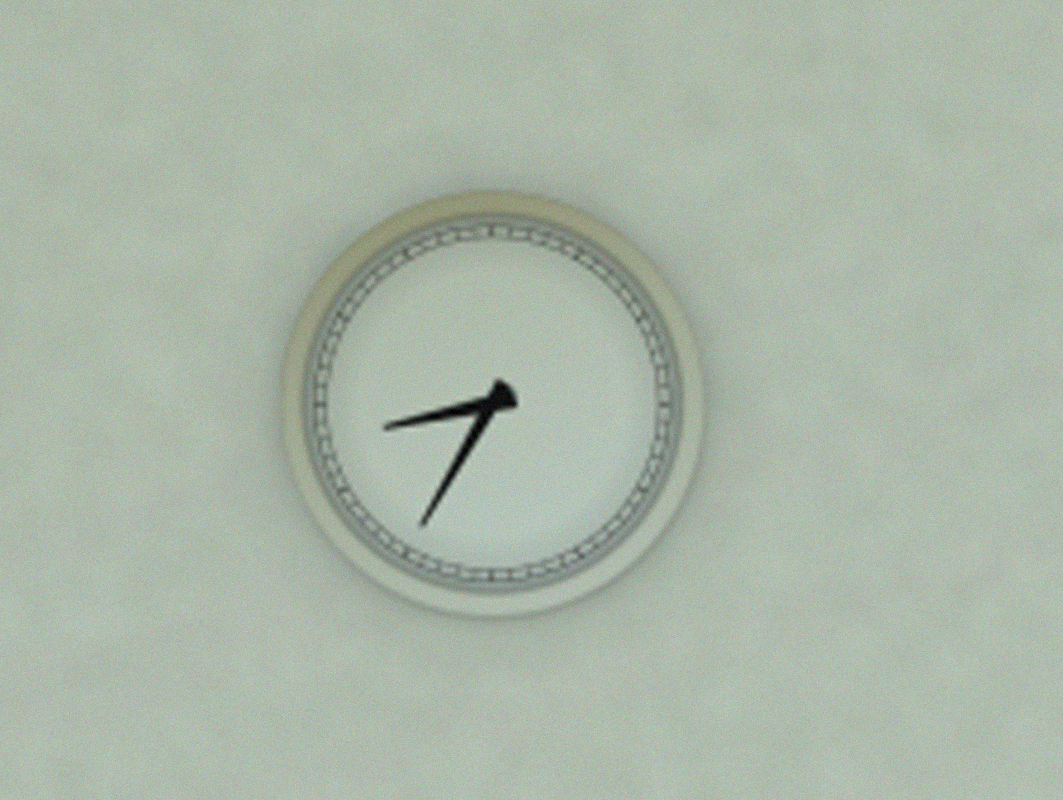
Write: 8:35
